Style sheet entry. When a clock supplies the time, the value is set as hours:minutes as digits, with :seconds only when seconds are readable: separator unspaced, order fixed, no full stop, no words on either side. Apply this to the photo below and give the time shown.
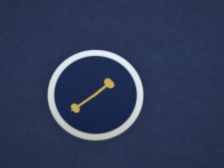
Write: 1:39
